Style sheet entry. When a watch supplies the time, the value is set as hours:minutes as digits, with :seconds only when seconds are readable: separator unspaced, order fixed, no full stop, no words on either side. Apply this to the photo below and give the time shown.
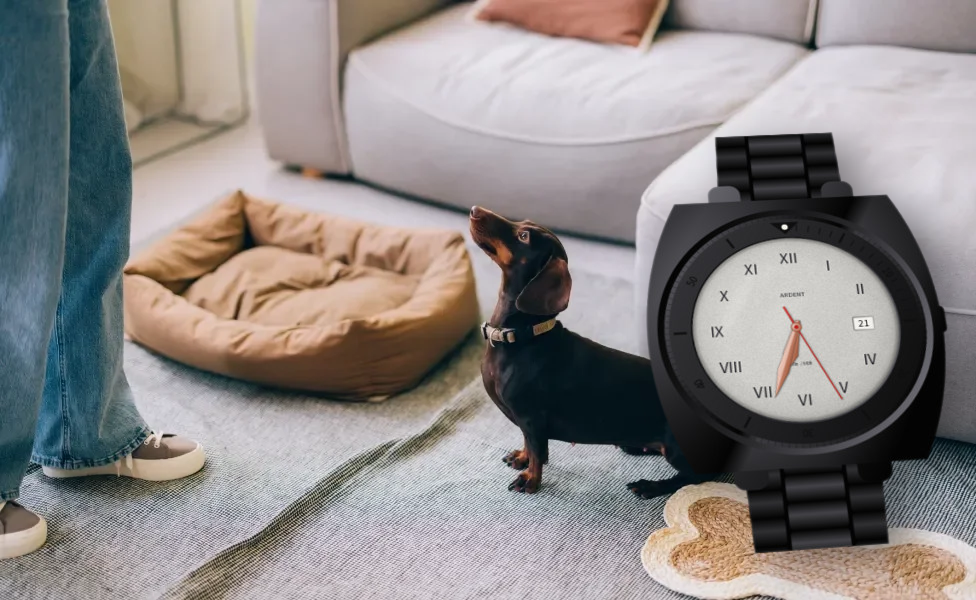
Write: 6:33:26
